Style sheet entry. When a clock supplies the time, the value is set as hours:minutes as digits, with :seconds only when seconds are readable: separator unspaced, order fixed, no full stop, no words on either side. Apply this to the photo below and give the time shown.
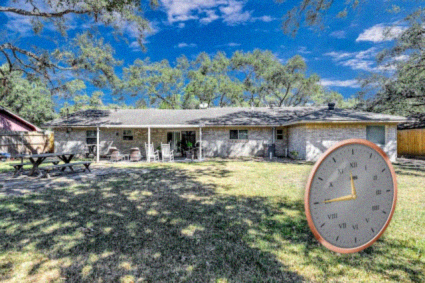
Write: 11:45
